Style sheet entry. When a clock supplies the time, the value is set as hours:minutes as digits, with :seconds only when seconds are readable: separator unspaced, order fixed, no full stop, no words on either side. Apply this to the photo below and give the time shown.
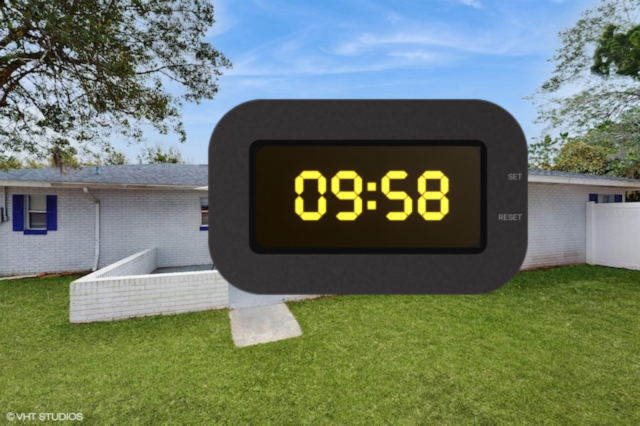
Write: 9:58
